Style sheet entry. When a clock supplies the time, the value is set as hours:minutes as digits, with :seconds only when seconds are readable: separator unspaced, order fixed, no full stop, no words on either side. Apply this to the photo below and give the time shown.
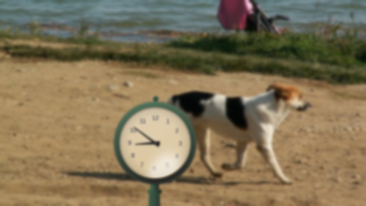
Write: 8:51
